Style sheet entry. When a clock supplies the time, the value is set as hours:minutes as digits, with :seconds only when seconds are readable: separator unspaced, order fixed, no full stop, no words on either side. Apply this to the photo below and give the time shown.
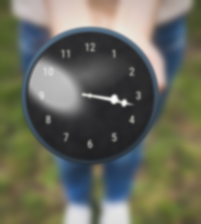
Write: 3:17
